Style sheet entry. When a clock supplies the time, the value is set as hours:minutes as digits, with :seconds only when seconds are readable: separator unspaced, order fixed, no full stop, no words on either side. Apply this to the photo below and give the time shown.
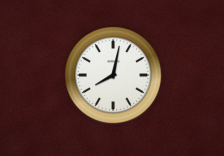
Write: 8:02
